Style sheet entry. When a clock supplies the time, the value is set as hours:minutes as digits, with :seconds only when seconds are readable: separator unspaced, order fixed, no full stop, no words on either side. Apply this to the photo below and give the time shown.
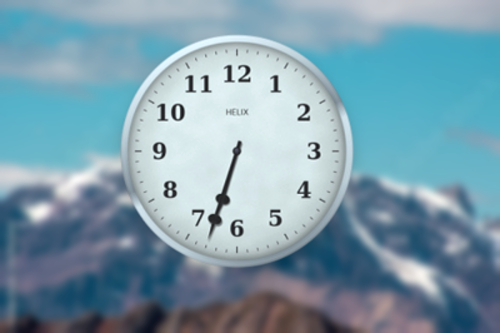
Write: 6:33
